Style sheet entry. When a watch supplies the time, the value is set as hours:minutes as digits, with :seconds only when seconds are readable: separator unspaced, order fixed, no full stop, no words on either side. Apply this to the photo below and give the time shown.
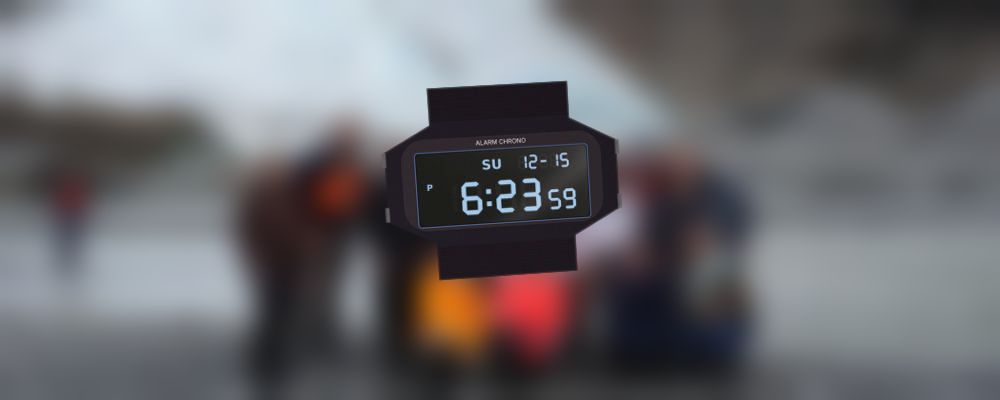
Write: 6:23:59
